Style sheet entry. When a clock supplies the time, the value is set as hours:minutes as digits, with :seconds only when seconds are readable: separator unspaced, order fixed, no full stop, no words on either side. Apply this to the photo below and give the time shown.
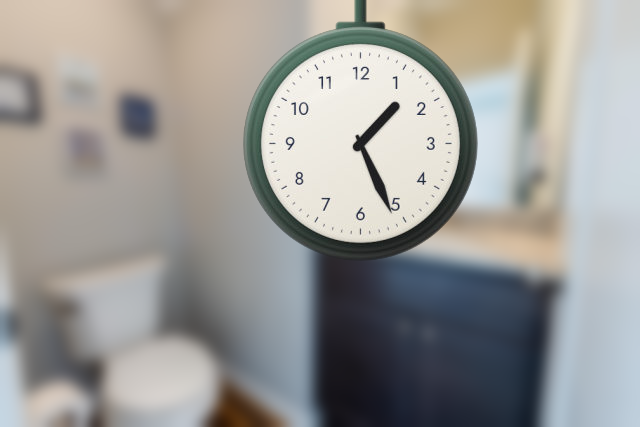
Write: 1:26
